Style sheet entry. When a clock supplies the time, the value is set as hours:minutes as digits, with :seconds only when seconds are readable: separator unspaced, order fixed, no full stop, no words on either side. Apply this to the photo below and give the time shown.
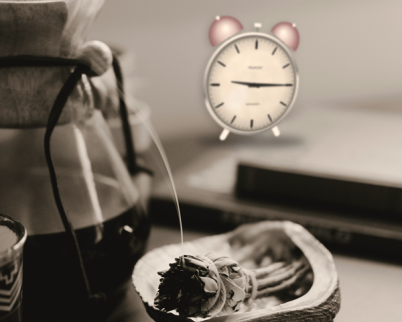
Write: 9:15
